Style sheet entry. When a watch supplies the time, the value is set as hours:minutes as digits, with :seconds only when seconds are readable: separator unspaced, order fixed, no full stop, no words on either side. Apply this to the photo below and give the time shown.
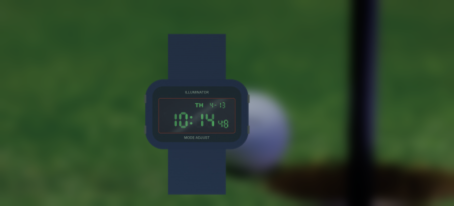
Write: 10:14
